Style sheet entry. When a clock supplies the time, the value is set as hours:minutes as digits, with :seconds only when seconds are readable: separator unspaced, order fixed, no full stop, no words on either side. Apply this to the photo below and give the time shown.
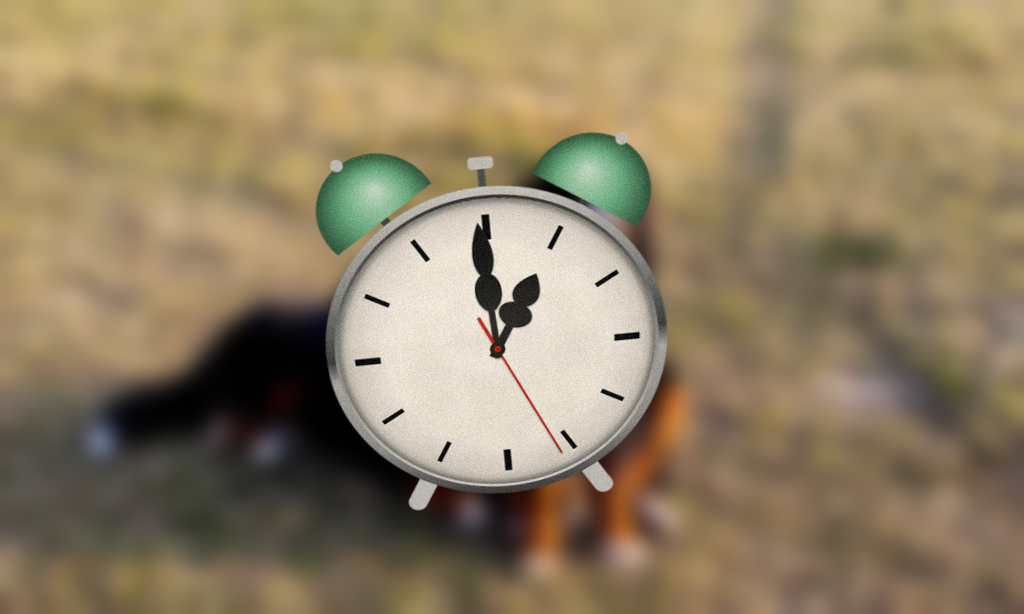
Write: 12:59:26
